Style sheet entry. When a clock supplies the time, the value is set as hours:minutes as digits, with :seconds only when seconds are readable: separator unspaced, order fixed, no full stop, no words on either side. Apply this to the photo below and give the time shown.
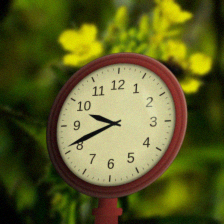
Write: 9:41
